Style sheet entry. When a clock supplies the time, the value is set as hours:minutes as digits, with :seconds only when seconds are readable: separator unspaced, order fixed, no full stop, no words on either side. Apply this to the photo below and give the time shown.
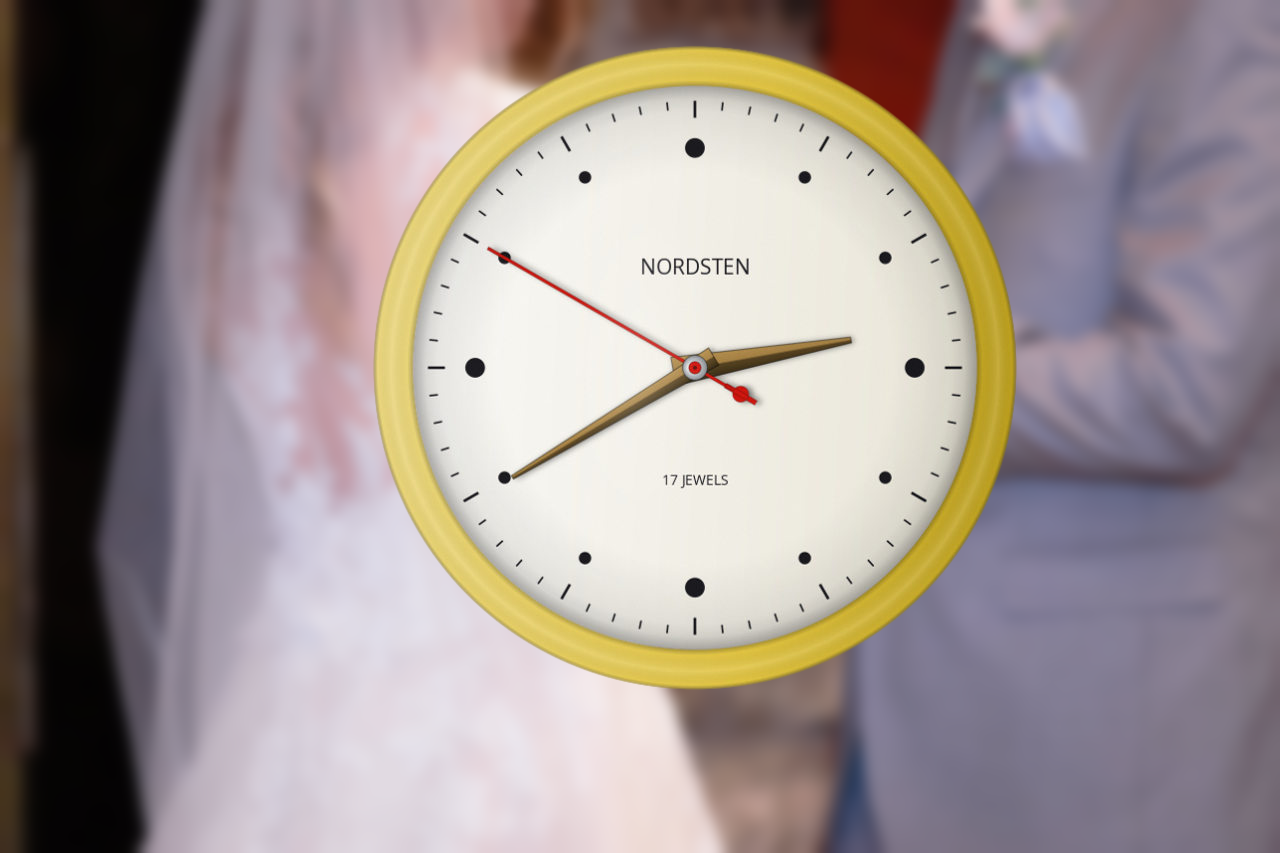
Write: 2:39:50
